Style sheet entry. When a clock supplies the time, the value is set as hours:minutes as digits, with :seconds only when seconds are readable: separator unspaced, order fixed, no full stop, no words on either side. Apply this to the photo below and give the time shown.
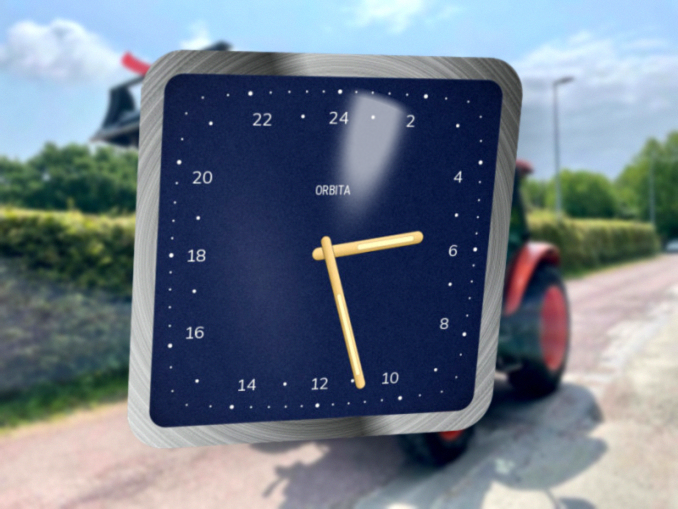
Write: 5:27
